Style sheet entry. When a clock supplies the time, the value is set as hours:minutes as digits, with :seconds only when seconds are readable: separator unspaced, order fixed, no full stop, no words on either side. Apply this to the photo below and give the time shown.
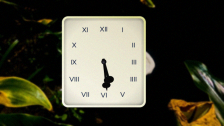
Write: 5:29
